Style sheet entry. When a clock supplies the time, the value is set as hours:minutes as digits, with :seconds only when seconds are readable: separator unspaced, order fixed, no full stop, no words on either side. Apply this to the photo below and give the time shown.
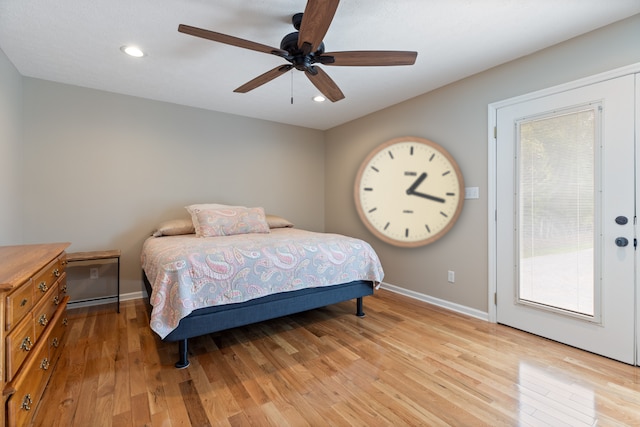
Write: 1:17
